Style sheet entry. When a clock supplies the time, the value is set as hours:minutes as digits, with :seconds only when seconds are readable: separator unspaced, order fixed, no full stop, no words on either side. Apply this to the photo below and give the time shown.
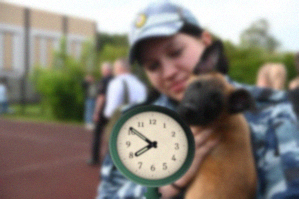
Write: 7:51
